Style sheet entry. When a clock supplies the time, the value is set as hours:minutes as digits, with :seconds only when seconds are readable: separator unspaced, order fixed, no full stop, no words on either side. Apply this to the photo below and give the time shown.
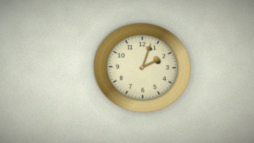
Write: 2:03
